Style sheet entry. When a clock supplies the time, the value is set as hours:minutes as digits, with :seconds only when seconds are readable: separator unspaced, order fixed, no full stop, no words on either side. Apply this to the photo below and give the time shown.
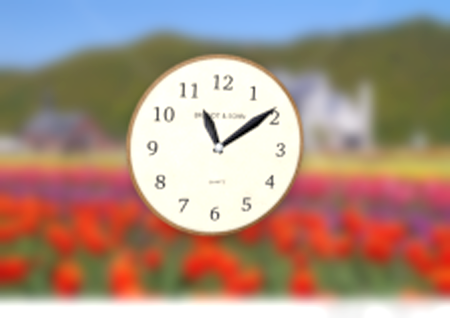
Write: 11:09
